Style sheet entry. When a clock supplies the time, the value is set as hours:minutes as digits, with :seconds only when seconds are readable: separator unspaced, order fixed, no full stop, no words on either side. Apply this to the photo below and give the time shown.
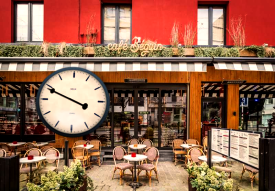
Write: 3:49
